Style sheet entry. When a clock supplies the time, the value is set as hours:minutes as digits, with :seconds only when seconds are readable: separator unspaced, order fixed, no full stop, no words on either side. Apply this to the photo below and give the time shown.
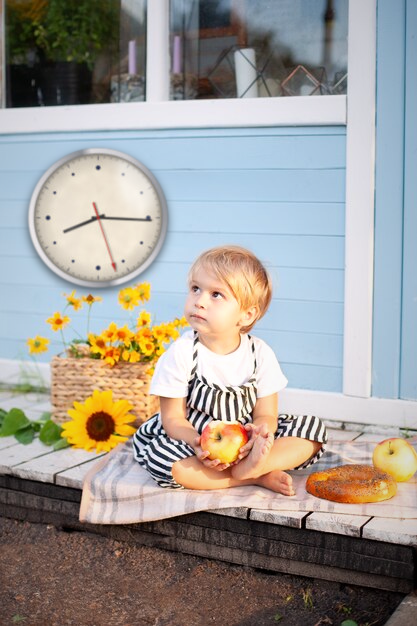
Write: 8:15:27
